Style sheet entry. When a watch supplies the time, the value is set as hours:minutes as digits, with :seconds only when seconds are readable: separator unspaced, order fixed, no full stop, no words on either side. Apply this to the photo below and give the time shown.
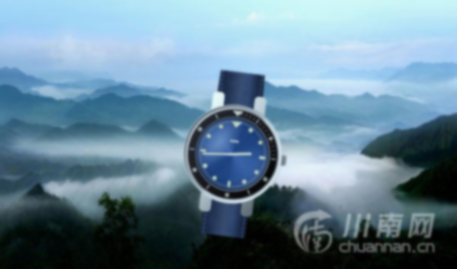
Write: 2:44
